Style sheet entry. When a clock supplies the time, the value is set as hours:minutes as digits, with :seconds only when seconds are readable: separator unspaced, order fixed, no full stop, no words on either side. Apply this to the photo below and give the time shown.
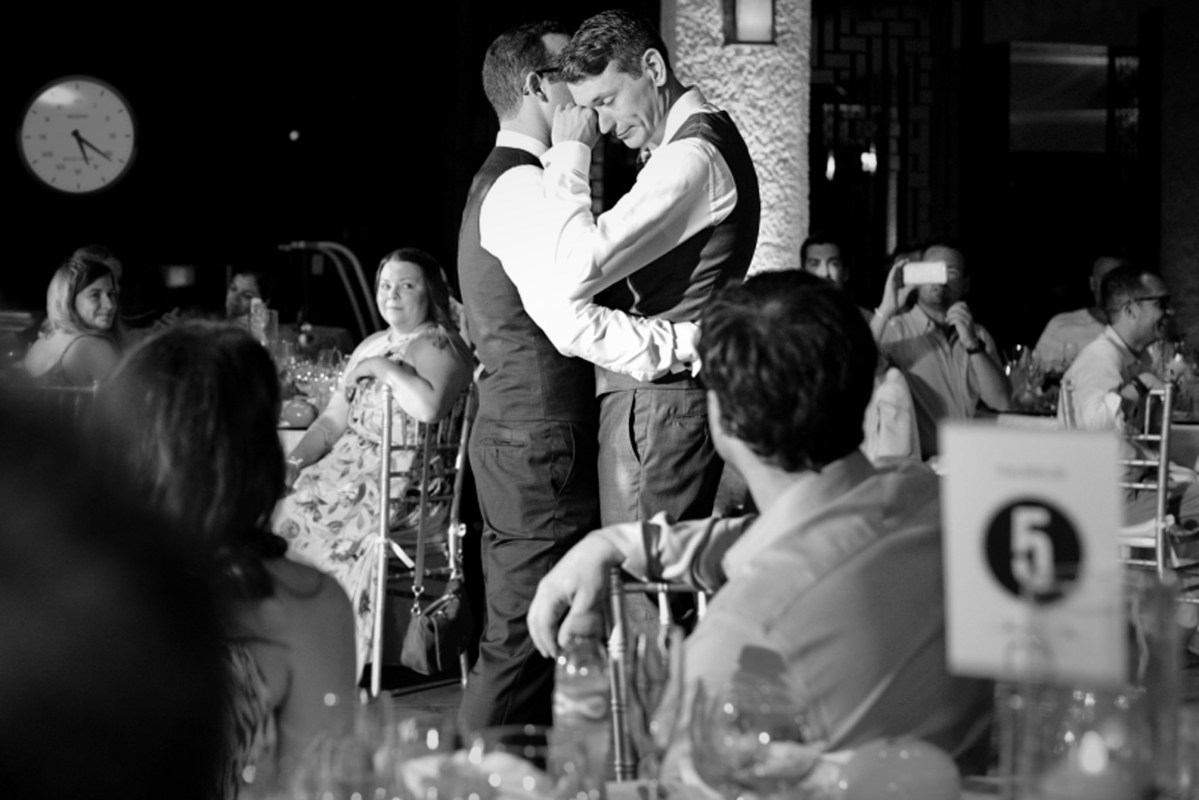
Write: 5:21
